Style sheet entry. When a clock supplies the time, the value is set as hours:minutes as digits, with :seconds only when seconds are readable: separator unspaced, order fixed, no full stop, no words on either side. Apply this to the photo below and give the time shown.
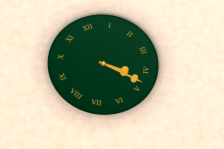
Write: 4:23
